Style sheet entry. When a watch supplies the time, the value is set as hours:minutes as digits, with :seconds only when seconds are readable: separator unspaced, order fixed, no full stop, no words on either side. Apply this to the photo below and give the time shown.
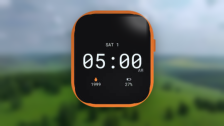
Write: 5:00
